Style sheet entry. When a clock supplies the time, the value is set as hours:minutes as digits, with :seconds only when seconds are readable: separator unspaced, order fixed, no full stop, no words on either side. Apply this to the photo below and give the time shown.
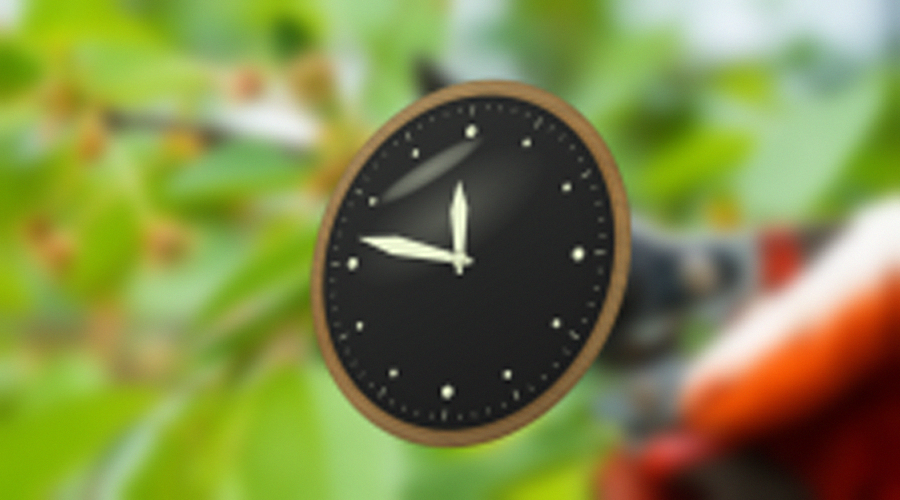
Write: 11:47
